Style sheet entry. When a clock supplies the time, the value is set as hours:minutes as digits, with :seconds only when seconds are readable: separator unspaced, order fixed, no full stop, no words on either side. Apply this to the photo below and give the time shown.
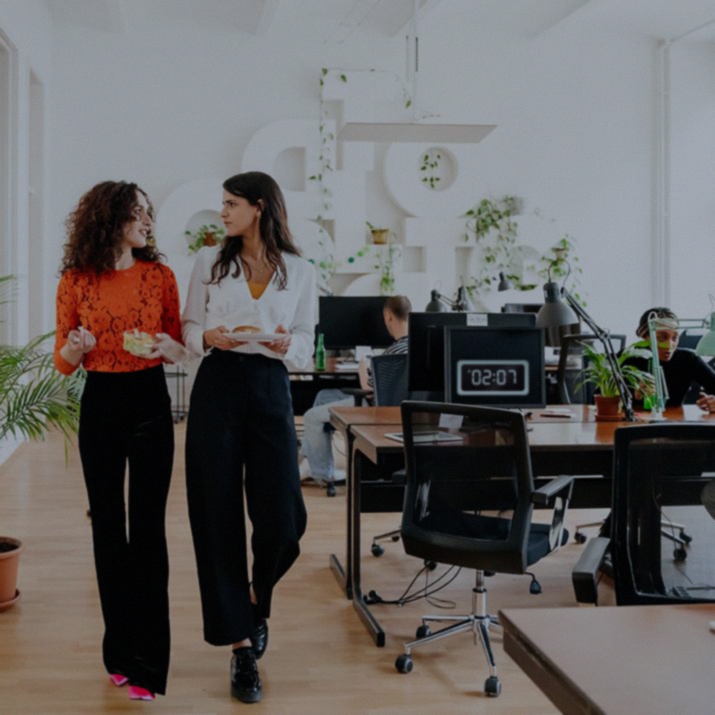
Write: 2:07
